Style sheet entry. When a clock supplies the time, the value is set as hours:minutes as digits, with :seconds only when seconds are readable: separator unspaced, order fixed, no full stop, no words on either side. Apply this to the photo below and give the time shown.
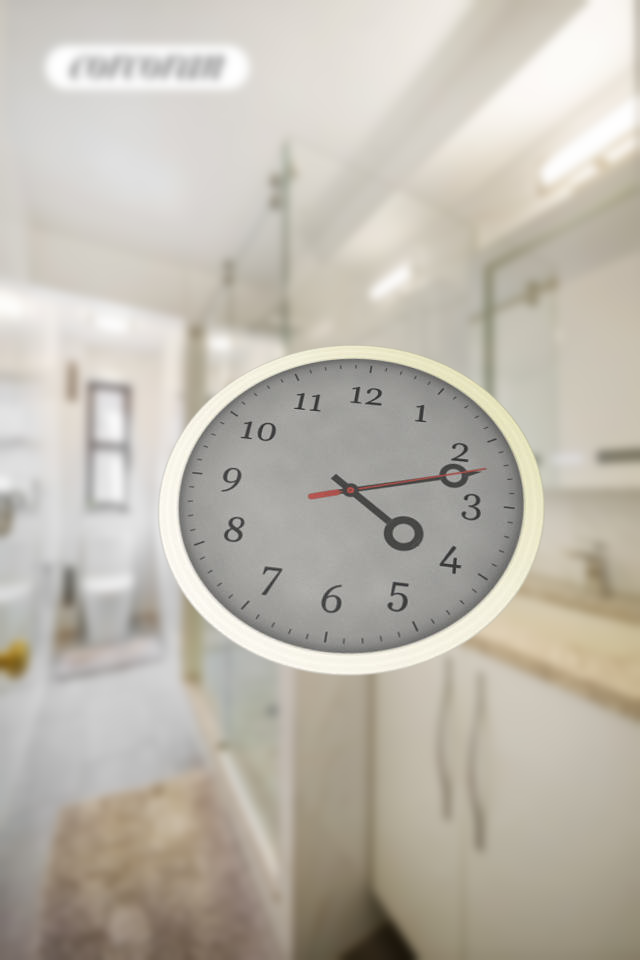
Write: 4:12:12
